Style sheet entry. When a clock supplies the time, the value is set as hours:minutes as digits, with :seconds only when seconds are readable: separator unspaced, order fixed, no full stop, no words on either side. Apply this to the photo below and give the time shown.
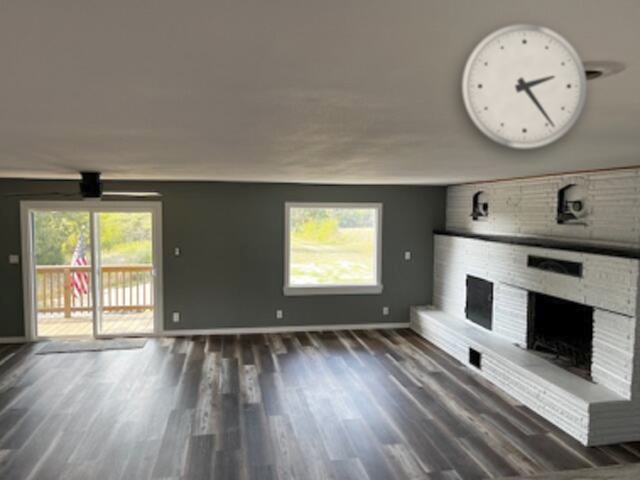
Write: 2:24
